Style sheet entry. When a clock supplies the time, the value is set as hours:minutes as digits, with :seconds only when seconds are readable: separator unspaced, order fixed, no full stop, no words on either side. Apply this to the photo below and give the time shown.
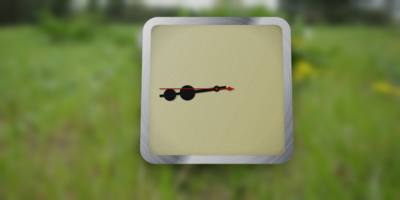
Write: 8:43:45
